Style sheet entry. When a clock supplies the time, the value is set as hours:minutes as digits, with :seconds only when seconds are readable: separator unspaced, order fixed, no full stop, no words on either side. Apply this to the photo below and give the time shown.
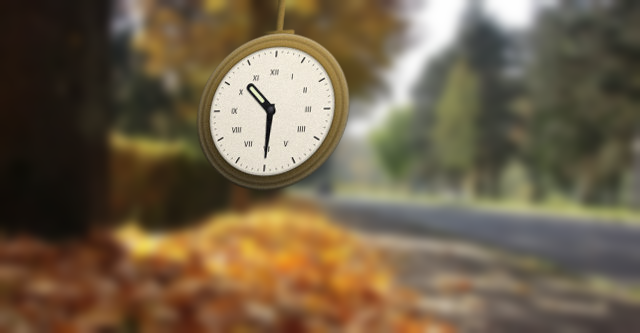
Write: 10:30
